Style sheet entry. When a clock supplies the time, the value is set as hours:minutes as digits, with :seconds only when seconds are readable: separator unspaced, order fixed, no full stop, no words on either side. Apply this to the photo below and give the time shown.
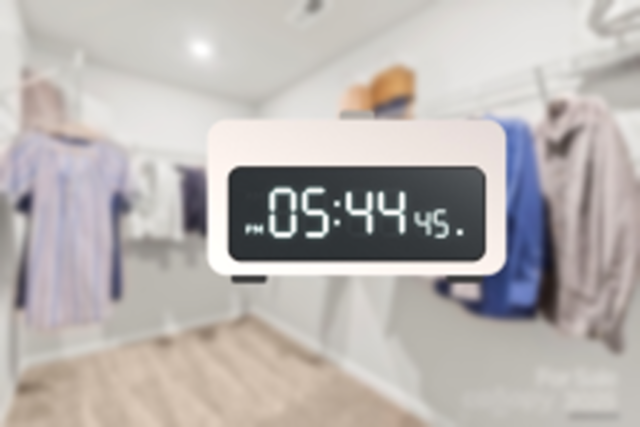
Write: 5:44:45
